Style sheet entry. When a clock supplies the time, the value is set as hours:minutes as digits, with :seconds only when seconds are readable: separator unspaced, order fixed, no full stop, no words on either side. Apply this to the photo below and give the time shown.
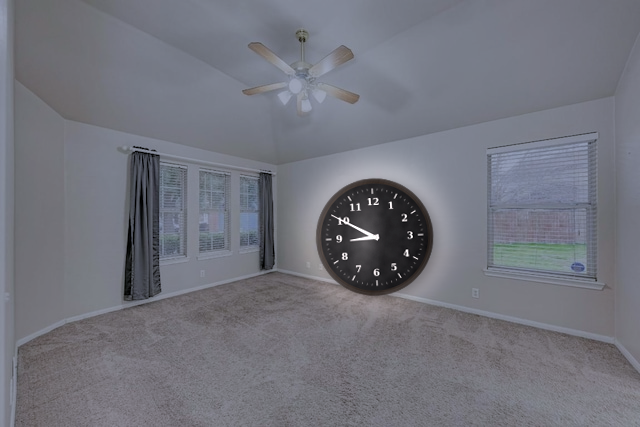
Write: 8:50
